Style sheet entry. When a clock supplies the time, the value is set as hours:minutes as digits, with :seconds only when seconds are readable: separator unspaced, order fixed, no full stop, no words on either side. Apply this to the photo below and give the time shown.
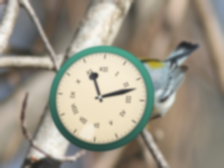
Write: 11:12
